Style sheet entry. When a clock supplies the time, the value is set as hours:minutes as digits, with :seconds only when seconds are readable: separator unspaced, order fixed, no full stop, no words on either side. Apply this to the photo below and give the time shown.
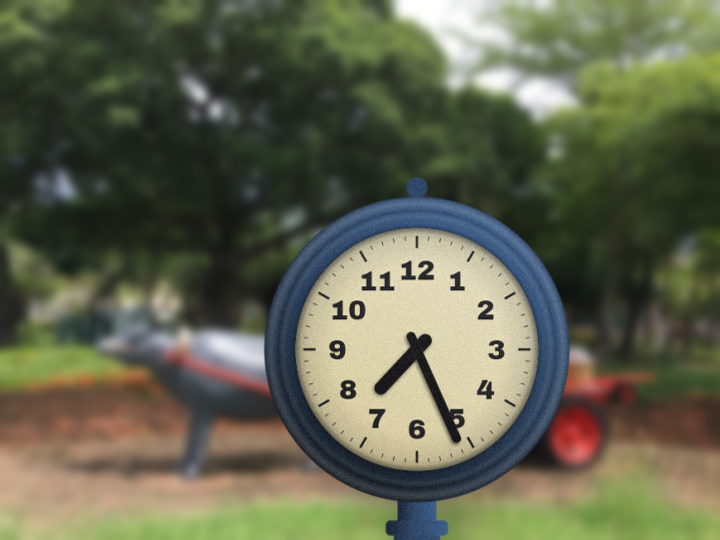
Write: 7:26
